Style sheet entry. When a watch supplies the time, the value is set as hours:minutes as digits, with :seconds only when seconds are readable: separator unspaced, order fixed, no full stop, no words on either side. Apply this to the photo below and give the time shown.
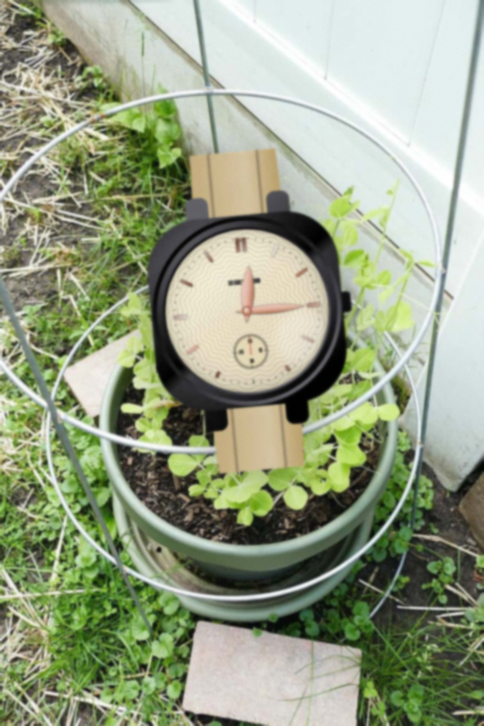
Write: 12:15
